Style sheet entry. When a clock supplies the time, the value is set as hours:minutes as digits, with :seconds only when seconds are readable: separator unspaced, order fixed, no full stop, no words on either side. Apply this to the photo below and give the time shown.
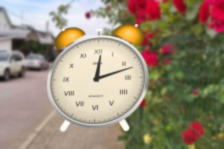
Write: 12:12
